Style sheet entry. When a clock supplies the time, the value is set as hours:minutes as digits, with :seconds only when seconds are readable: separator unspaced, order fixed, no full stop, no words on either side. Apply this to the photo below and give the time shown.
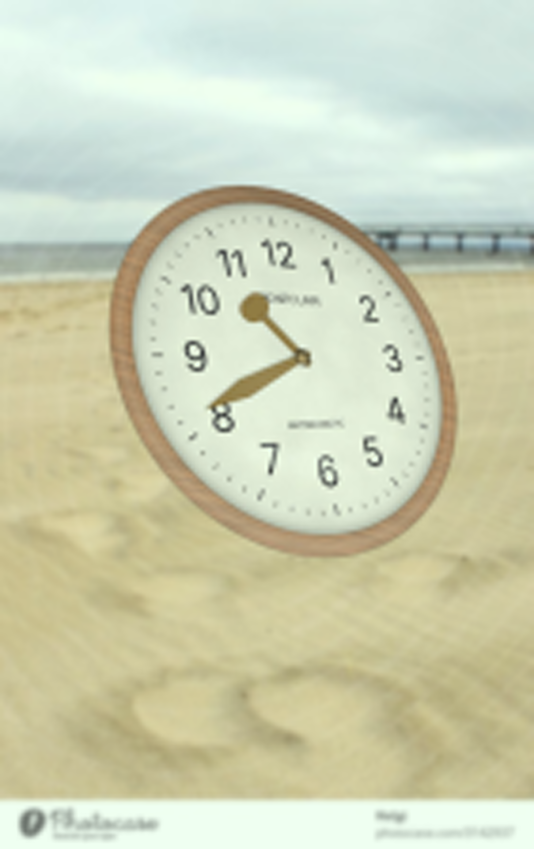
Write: 10:41
